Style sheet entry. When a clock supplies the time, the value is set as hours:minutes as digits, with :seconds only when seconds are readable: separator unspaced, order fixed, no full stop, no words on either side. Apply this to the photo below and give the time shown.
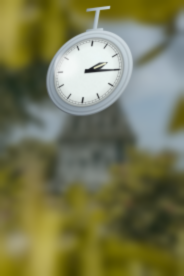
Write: 2:15
